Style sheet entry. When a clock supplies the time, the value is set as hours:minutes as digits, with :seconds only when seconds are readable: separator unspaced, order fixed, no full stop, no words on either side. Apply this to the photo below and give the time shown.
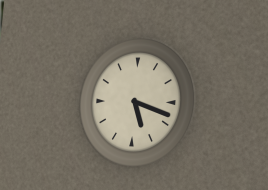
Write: 5:18
